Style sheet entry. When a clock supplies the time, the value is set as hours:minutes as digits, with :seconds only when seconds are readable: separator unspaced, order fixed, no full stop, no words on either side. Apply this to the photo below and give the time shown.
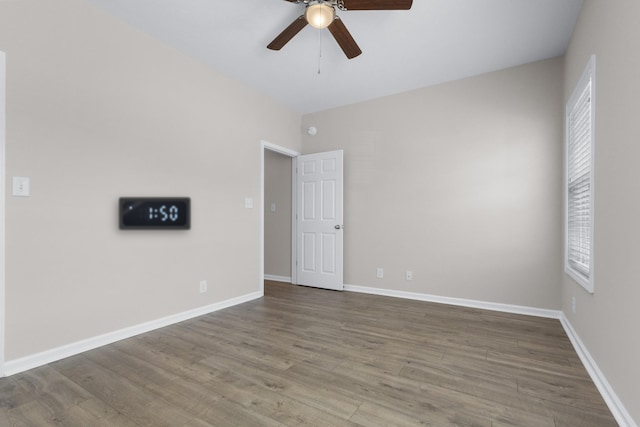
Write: 1:50
